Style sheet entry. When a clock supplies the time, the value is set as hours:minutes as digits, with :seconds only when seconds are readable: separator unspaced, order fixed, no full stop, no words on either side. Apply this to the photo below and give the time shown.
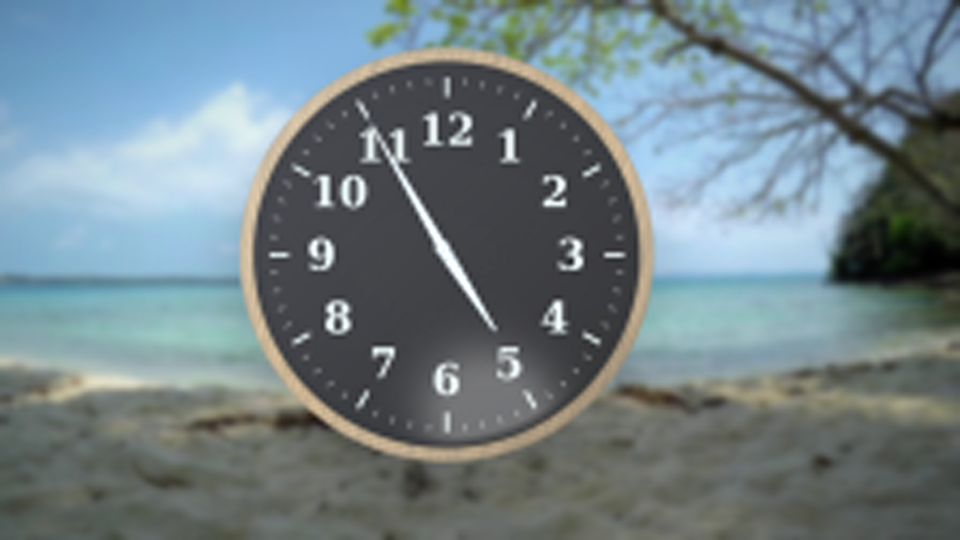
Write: 4:55
